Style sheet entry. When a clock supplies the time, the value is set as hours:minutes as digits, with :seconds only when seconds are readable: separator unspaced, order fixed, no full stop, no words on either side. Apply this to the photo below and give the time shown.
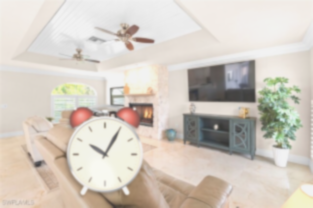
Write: 10:05
